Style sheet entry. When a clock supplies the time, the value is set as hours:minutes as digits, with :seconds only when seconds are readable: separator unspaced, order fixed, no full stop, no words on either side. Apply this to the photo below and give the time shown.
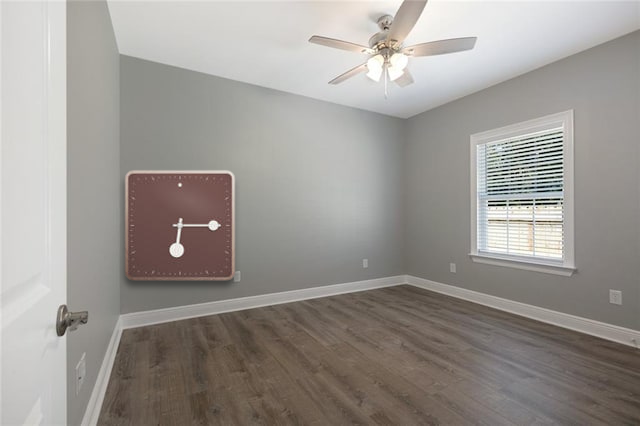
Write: 6:15
